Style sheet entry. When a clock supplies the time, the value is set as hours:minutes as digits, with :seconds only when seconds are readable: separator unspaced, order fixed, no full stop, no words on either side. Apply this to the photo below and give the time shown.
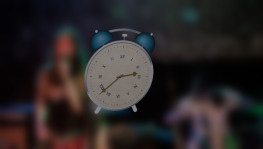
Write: 2:38
